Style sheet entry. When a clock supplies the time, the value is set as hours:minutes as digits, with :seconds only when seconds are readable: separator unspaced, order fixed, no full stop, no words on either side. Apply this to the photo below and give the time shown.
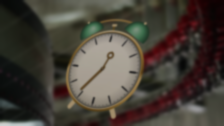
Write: 12:36
